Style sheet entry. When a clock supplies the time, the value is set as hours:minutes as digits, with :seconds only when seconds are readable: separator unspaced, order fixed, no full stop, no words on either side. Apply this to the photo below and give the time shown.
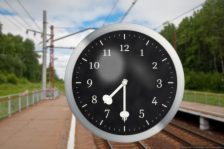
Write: 7:30
